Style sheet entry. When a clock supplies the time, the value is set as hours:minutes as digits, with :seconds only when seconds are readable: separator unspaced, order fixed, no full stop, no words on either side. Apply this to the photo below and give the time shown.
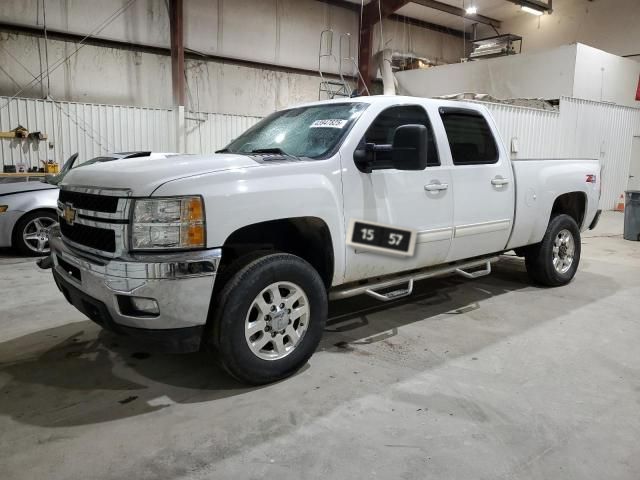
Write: 15:57
